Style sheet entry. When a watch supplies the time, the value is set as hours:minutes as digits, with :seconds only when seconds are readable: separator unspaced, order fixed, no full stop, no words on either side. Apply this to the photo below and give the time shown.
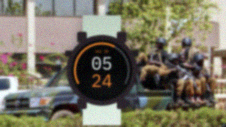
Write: 5:24
